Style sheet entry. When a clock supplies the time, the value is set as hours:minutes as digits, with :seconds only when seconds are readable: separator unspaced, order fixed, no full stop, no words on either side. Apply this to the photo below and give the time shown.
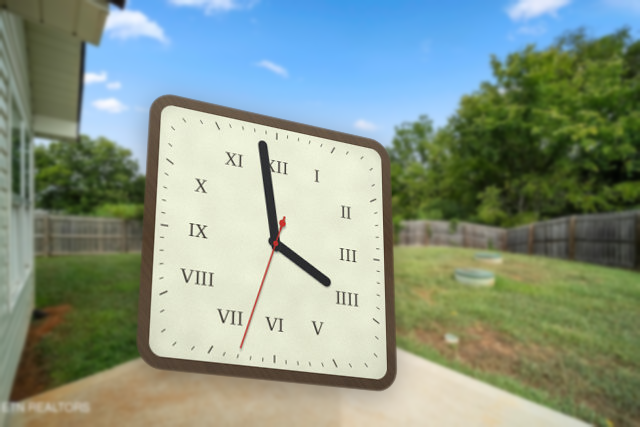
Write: 3:58:33
